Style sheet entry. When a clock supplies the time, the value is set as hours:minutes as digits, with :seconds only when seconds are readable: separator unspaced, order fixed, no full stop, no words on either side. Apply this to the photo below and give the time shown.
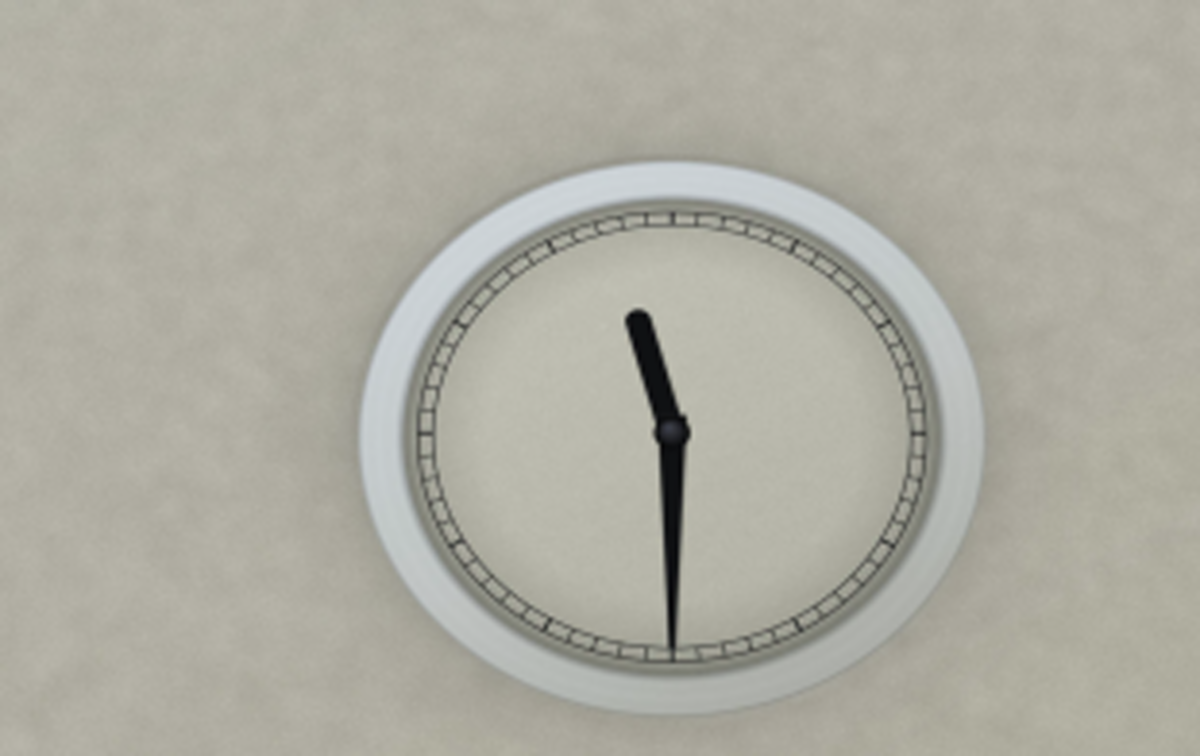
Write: 11:30
